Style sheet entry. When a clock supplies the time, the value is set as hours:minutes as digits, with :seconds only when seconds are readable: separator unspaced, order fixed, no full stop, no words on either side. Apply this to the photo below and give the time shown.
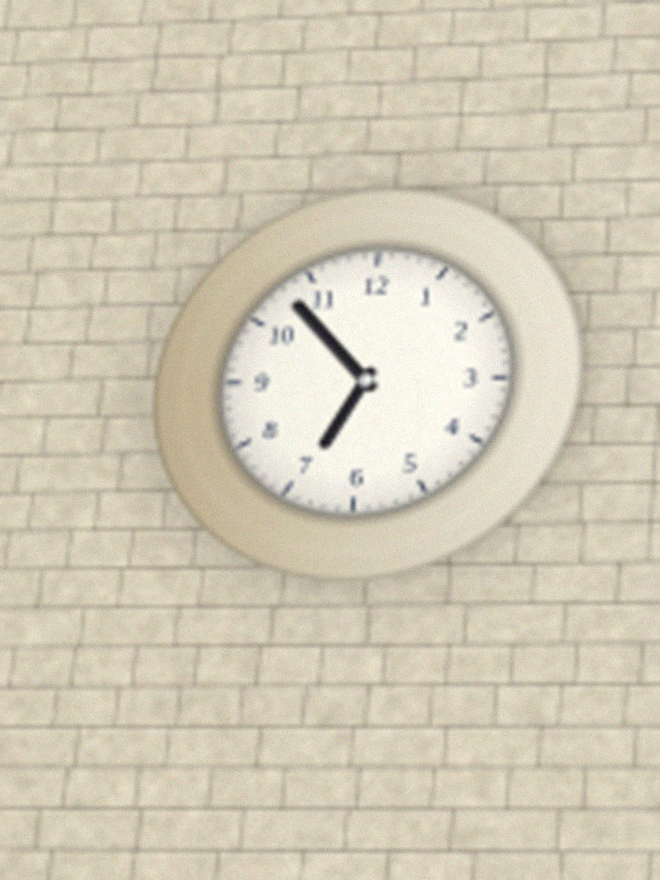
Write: 6:53
